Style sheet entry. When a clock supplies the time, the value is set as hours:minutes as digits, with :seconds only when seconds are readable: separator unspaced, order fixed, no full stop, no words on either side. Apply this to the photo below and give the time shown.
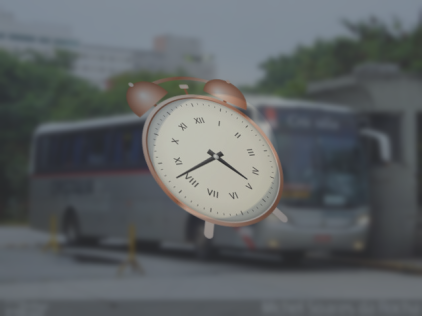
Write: 4:42
